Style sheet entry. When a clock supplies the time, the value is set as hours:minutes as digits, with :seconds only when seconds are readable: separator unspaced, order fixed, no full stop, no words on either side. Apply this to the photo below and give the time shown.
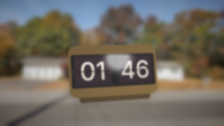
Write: 1:46
